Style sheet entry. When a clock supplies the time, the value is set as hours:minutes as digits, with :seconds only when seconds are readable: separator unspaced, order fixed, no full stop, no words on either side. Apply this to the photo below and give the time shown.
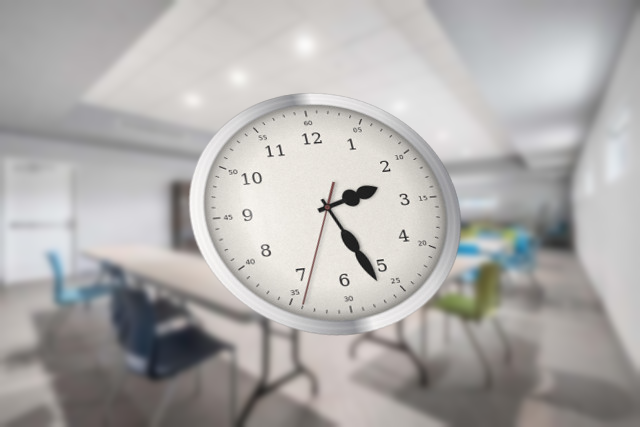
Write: 2:26:34
